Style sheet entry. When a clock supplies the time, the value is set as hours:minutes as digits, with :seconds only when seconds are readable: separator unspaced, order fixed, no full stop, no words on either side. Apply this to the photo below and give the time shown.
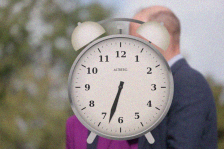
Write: 6:33
